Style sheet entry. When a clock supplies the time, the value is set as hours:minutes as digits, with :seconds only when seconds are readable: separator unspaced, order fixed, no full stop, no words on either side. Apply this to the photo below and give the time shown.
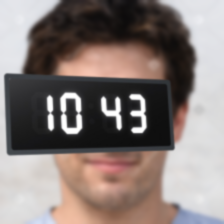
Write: 10:43
